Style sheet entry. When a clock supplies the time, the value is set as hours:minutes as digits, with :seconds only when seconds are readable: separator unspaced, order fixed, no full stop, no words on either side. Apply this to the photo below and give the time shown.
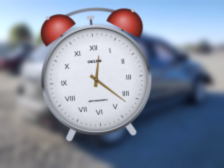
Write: 12:22
